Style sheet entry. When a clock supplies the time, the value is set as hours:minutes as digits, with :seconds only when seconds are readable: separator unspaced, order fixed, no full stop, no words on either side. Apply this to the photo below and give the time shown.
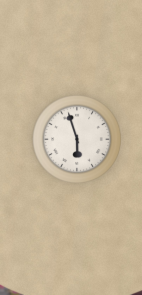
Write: 5:57
